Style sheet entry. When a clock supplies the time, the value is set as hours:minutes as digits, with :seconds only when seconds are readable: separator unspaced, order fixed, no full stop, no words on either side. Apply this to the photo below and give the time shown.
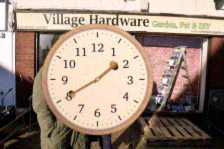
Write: 1:40
